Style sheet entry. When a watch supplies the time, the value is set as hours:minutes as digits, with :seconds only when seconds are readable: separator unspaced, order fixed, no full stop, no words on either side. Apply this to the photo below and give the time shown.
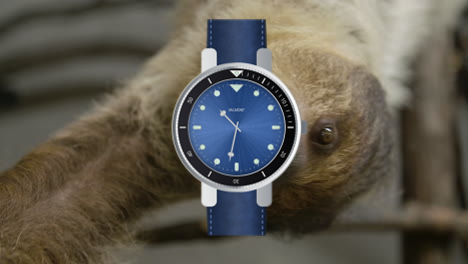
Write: 10:32
